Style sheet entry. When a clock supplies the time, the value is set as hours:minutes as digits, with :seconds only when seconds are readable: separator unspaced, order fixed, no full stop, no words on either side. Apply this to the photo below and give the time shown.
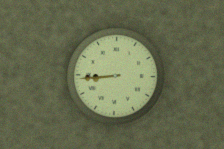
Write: 8:44
